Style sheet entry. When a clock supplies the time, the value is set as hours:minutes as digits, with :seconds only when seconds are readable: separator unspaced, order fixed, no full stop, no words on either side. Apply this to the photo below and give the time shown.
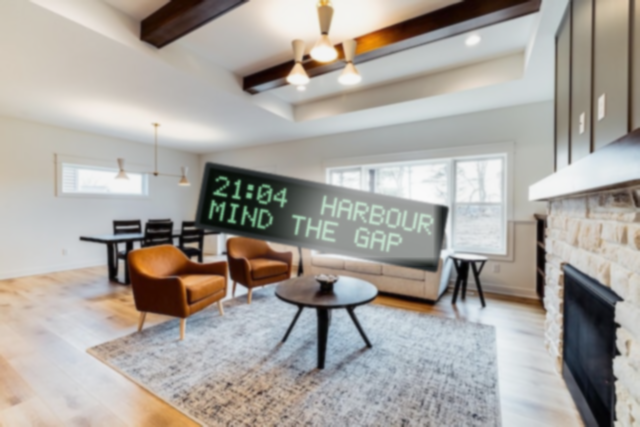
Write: 21:04
